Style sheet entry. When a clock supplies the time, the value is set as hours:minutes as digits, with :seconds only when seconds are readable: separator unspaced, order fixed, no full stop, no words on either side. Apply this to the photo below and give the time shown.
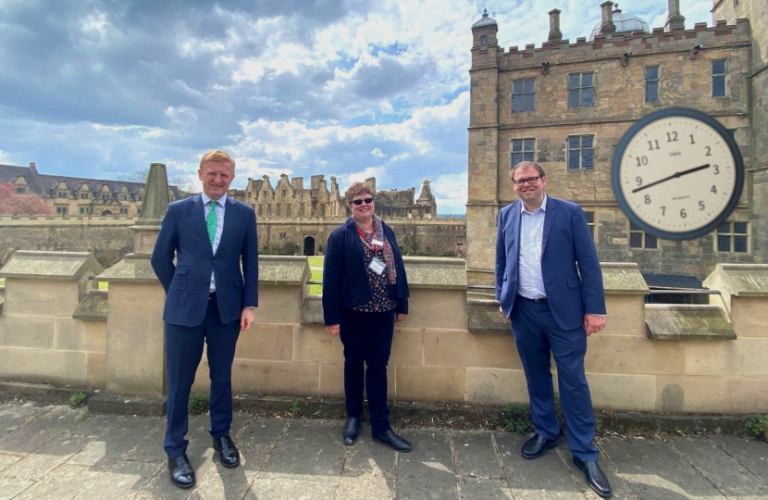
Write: 2:43
